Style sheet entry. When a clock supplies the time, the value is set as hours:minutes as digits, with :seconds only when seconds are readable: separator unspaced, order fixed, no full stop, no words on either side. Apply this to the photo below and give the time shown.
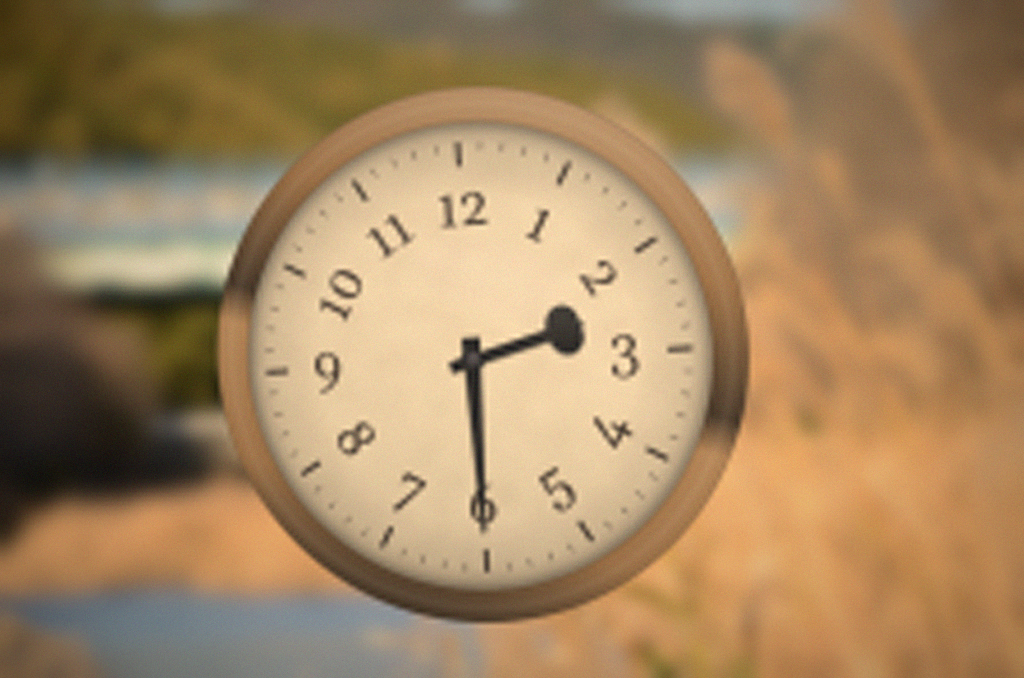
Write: 2:30
